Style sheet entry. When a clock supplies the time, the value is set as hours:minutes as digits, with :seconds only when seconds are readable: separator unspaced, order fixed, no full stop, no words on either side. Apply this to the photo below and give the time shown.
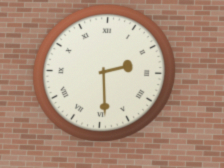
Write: 2:29
